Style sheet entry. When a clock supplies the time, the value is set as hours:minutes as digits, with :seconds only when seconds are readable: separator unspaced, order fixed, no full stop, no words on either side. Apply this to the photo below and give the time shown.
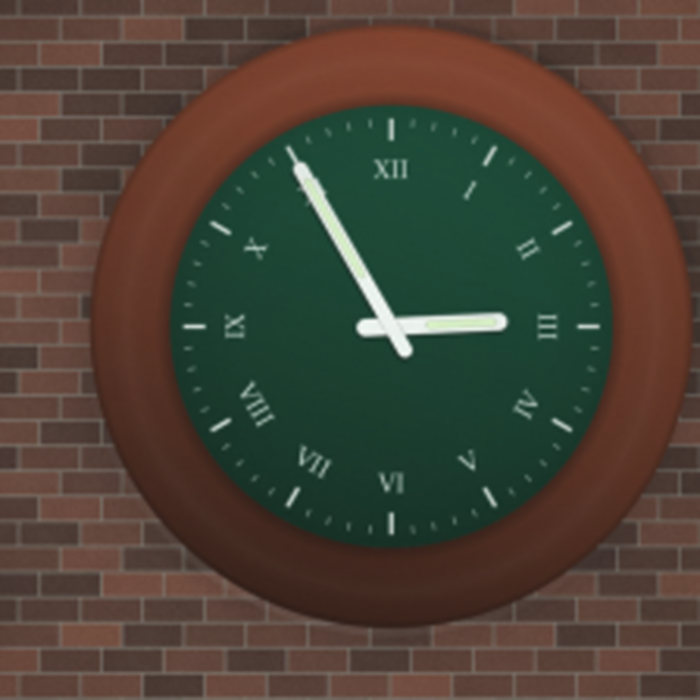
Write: 2:55
